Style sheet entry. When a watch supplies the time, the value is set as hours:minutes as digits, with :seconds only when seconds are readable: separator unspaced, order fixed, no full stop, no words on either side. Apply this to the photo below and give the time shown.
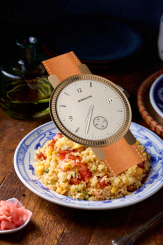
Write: 7:37
